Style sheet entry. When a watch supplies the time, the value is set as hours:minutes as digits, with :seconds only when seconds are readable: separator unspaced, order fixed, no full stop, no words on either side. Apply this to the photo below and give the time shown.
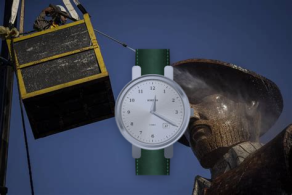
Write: 12:20
